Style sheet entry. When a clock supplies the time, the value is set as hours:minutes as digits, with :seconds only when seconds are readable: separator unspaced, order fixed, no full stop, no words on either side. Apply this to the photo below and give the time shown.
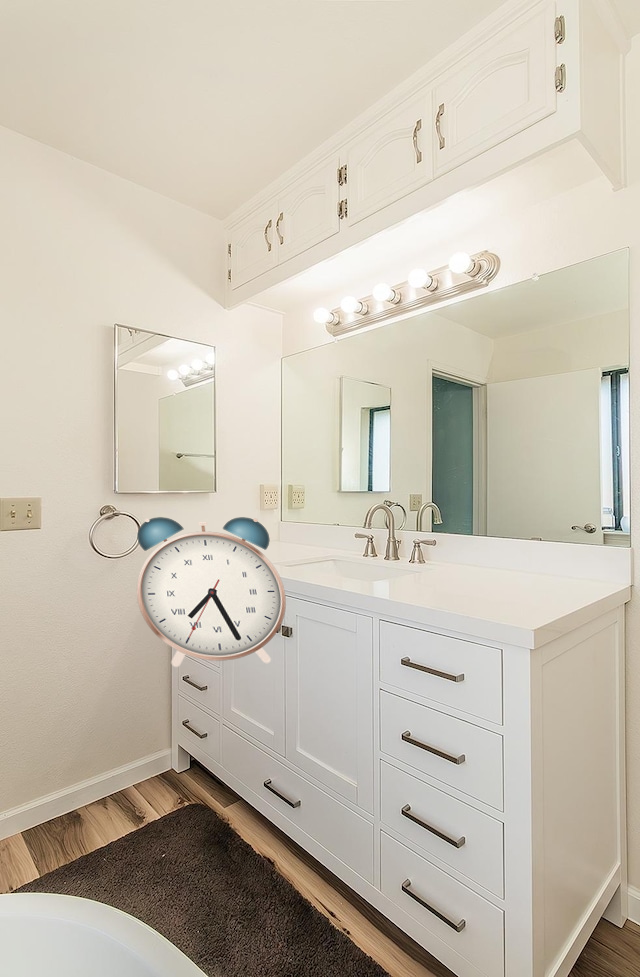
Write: 7:26:35
